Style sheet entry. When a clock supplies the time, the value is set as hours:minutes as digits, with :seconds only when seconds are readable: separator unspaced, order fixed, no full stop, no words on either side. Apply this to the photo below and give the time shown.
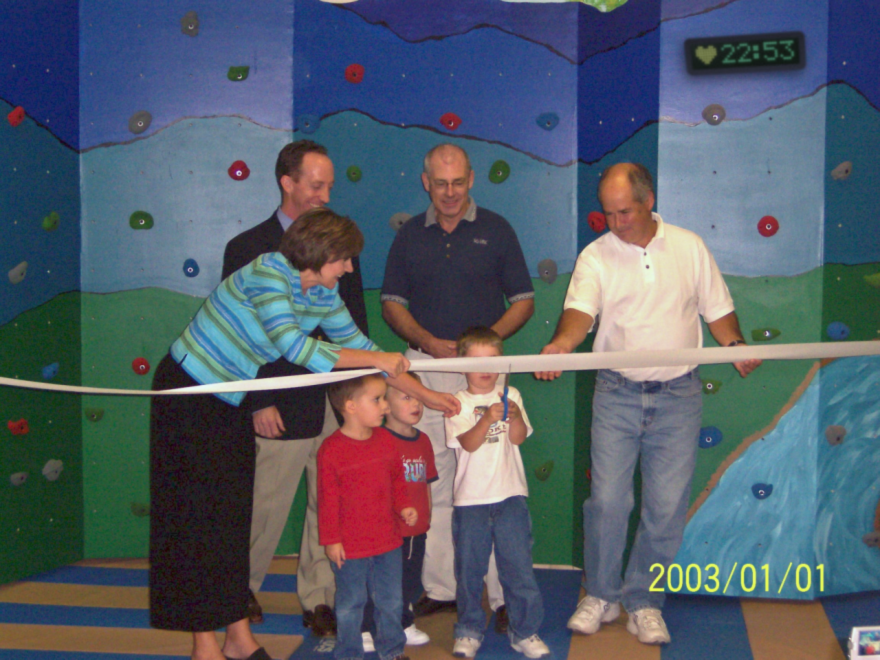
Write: 22:53
